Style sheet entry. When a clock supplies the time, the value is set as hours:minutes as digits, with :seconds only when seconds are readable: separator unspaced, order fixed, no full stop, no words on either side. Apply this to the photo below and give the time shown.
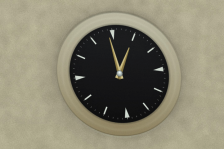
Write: 12:59
